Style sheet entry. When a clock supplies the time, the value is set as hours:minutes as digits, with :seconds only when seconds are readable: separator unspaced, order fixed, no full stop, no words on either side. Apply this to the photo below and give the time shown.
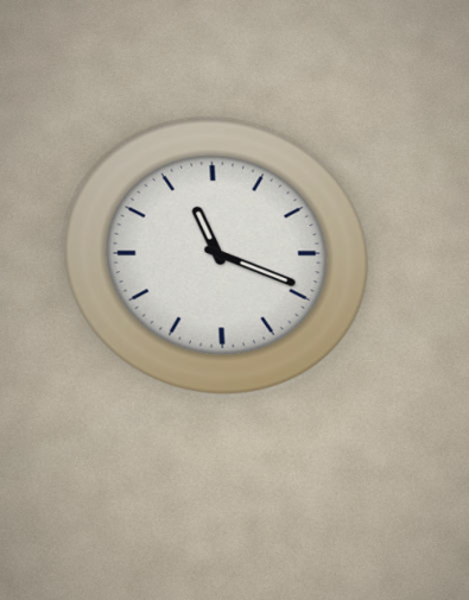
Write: 11:19
